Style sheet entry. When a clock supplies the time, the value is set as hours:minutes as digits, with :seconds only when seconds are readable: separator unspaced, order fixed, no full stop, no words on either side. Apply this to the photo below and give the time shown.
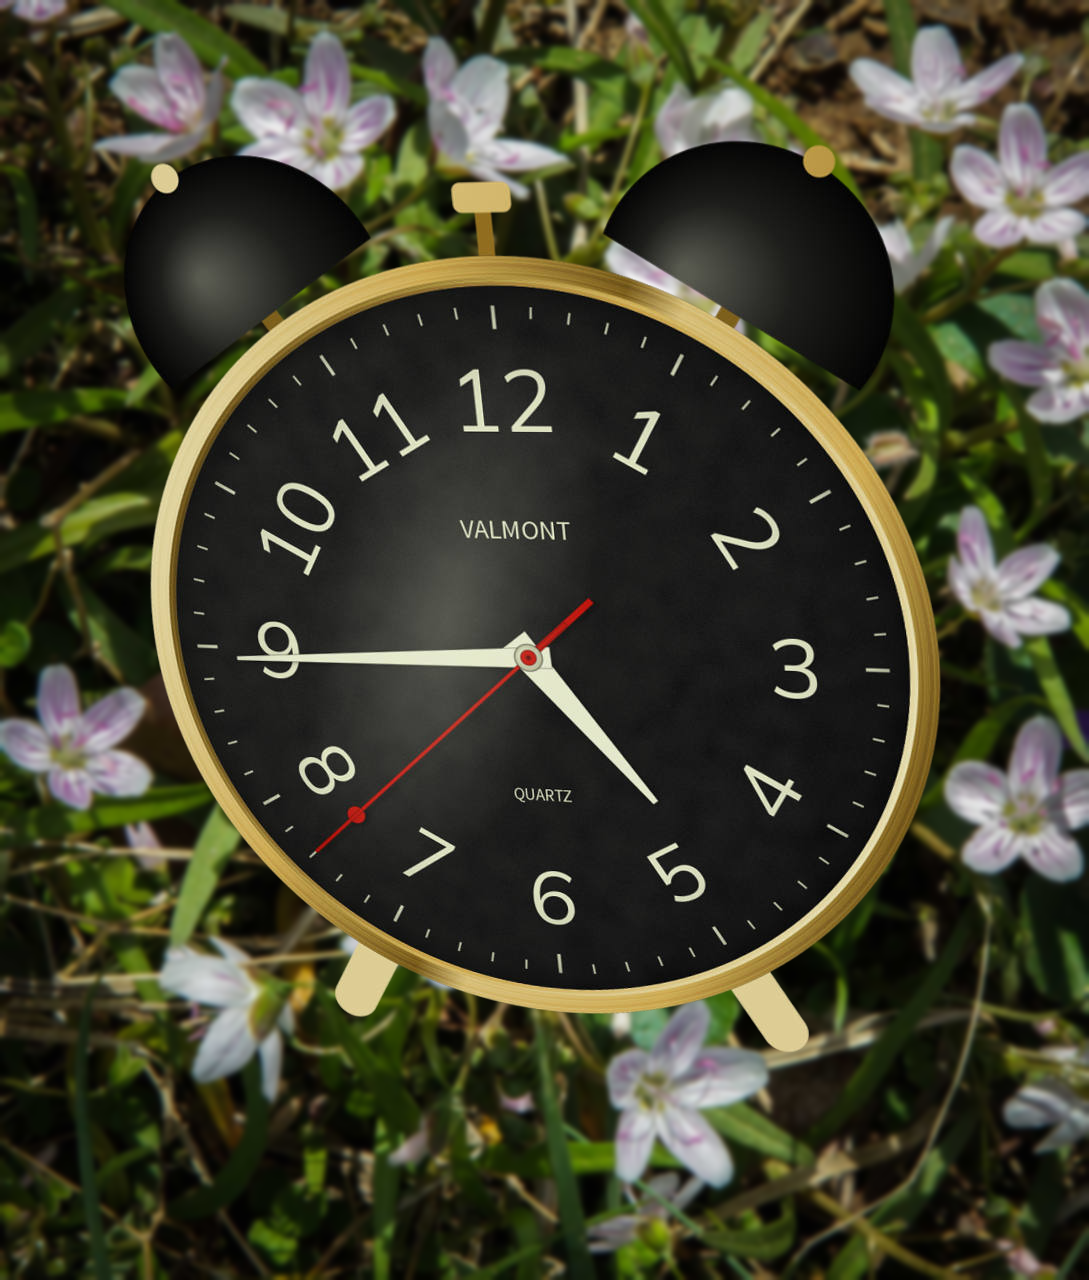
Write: 4:44:38
